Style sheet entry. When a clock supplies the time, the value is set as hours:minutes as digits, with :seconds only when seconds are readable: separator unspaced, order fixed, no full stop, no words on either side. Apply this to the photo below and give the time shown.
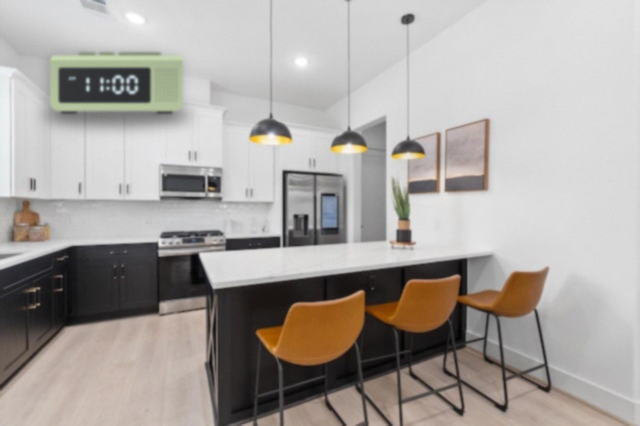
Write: 11:00
